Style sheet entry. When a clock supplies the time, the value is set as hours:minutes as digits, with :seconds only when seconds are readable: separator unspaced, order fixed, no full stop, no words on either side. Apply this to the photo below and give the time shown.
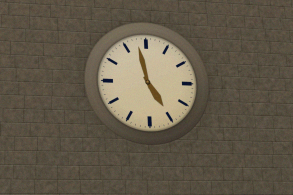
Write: 4:58
